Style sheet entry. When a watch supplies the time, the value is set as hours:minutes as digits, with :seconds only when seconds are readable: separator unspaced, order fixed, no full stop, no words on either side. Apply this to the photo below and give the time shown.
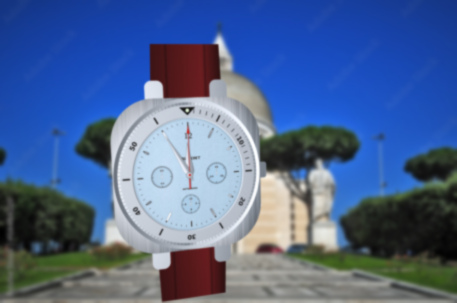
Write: 11:55
